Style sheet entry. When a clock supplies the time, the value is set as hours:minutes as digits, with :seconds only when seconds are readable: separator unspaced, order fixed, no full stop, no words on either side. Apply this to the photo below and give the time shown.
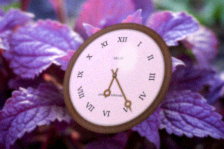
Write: 6:24
